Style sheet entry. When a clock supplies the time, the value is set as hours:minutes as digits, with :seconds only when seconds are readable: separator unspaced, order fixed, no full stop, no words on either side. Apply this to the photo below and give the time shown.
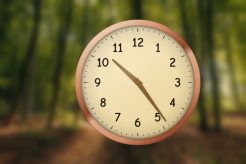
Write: 10:24
